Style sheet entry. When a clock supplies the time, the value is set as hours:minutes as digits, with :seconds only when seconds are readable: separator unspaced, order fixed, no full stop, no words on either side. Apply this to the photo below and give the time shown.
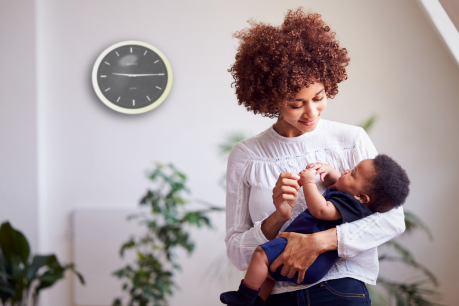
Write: 9:15
